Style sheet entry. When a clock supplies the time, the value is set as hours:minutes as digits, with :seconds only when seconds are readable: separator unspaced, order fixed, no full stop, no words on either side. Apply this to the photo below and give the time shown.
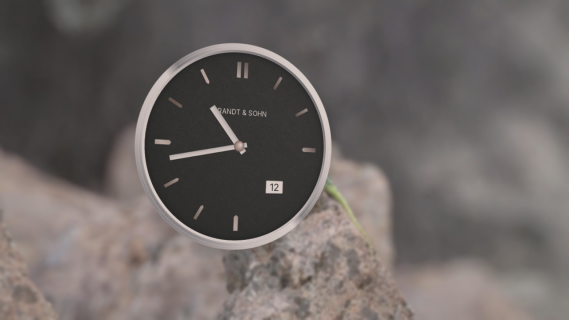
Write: 10:43
